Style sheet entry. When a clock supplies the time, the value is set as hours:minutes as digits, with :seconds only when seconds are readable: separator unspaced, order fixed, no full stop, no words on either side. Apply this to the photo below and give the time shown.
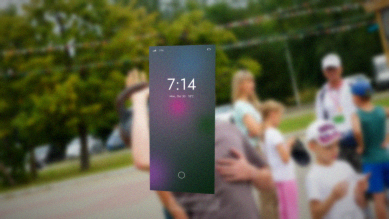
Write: 7:14
